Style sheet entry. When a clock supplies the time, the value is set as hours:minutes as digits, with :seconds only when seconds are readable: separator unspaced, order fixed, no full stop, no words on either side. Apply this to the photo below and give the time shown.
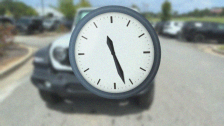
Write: 11:27
